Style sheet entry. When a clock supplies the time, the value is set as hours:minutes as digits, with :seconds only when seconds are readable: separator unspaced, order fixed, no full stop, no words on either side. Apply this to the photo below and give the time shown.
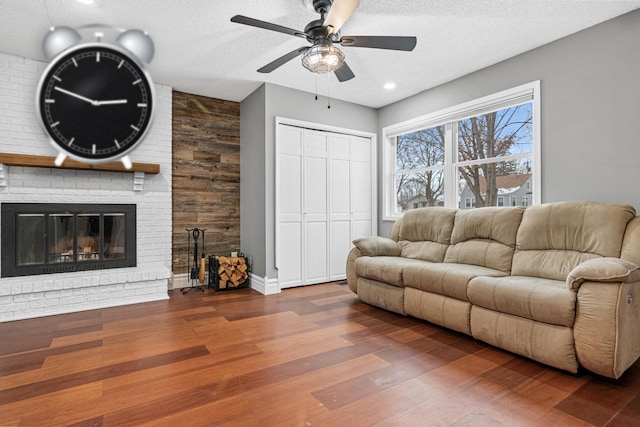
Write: 2:48
